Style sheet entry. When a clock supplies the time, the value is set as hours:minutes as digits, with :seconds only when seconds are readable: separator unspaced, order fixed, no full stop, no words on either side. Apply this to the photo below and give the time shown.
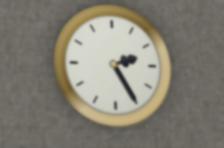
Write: 2:25
